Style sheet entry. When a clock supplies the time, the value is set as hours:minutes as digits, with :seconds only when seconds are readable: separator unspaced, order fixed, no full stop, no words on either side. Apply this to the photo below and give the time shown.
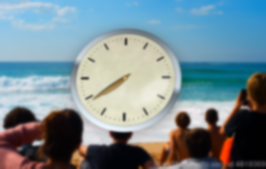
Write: 7:39
